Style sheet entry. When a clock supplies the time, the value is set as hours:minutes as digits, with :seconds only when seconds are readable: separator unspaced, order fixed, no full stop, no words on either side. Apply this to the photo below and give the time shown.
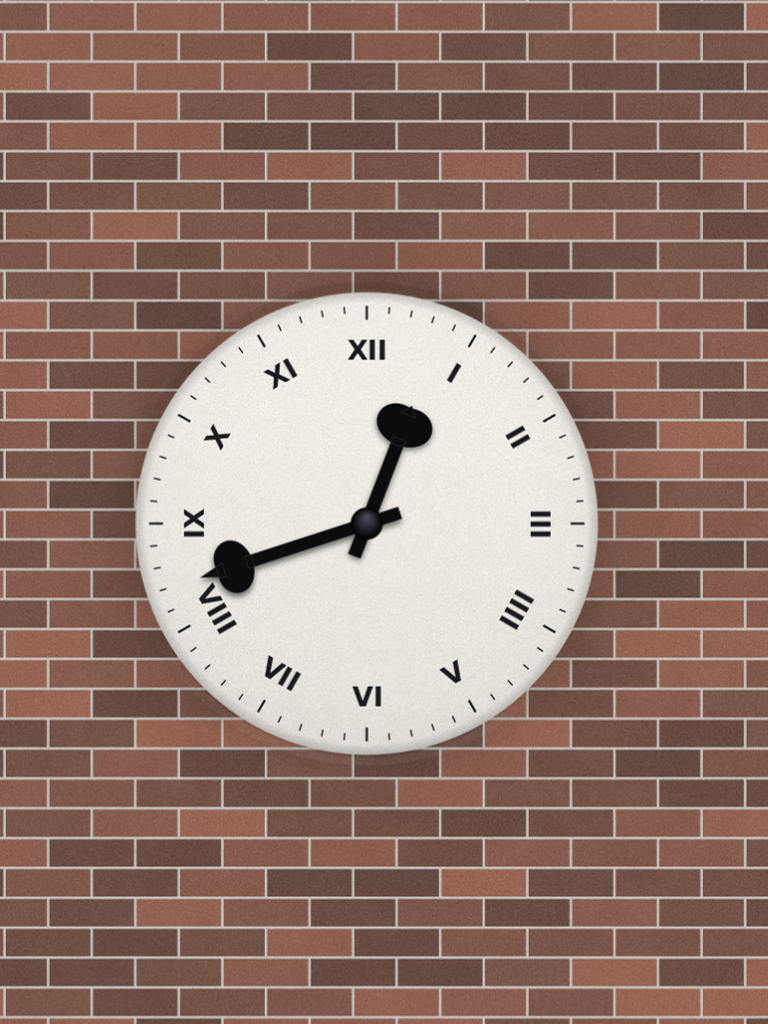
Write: 12:42
